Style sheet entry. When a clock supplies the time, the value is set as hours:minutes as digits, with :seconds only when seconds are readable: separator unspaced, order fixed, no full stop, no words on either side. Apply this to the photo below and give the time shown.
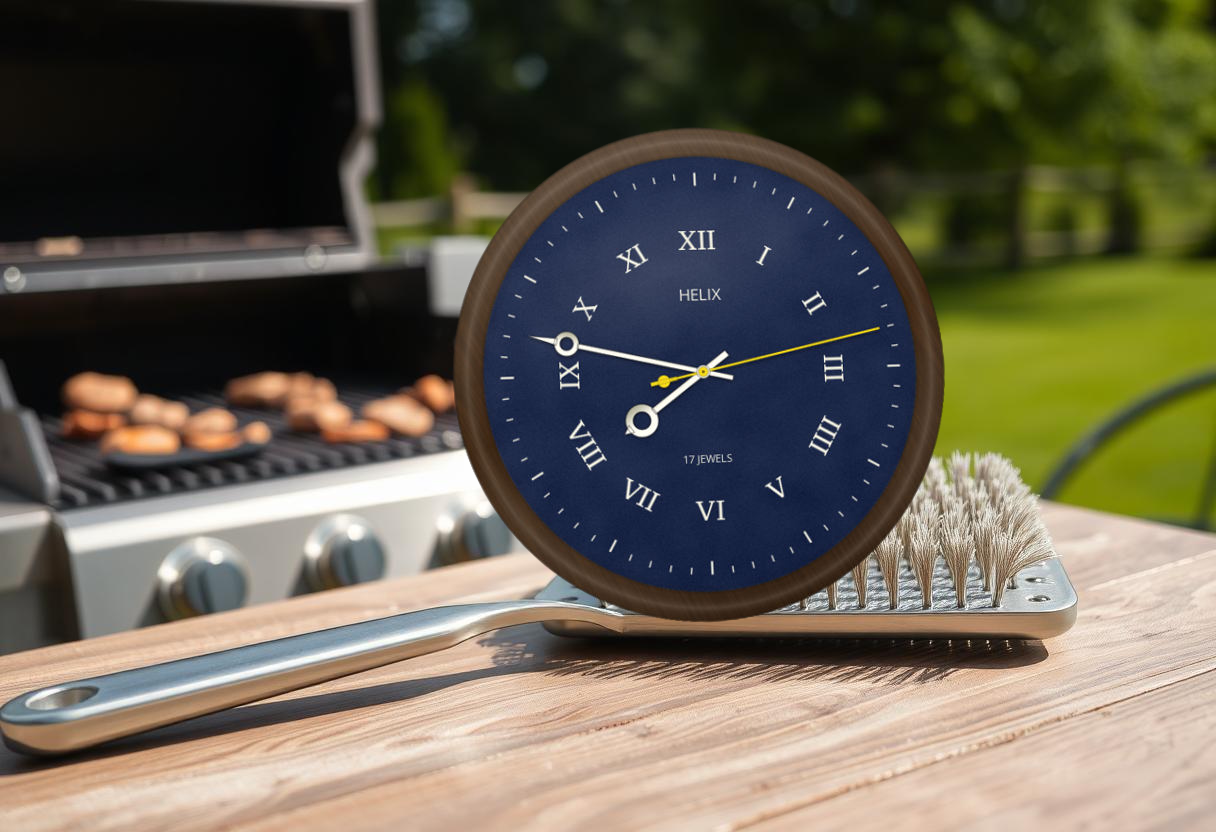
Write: 7:47:13
